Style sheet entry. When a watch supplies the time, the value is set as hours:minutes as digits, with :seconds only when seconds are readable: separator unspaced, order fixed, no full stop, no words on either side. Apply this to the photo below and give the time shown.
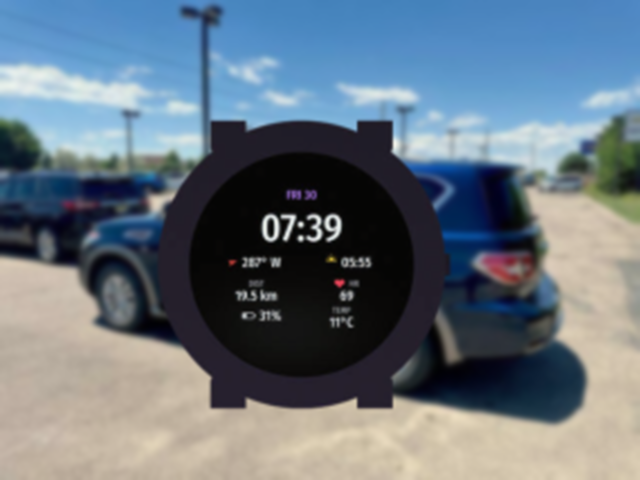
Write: 7:39
